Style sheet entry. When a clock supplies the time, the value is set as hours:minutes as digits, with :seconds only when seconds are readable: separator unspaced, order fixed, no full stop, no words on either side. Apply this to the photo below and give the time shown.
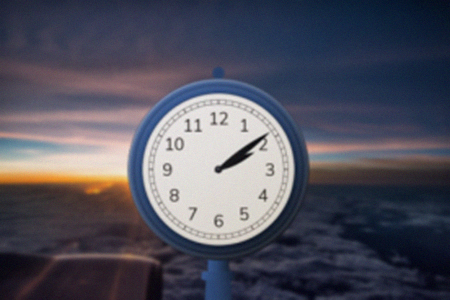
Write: 2:09
